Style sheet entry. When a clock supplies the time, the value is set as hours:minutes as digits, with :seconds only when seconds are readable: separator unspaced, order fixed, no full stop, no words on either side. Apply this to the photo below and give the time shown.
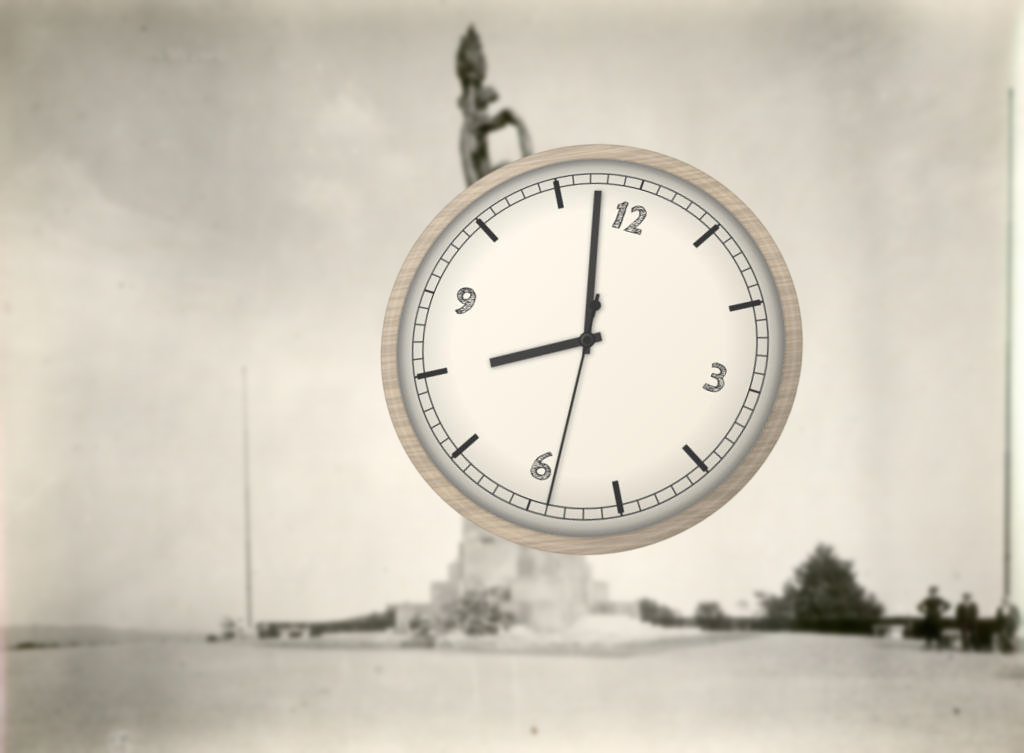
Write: 7:57:29
